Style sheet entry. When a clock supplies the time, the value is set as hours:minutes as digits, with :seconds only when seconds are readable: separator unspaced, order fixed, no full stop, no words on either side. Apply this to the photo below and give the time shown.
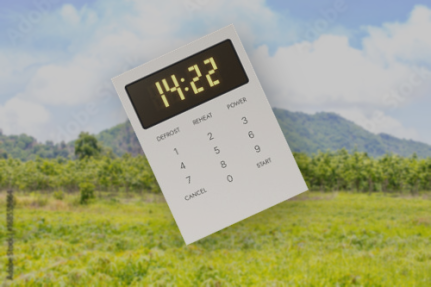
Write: 14:22
